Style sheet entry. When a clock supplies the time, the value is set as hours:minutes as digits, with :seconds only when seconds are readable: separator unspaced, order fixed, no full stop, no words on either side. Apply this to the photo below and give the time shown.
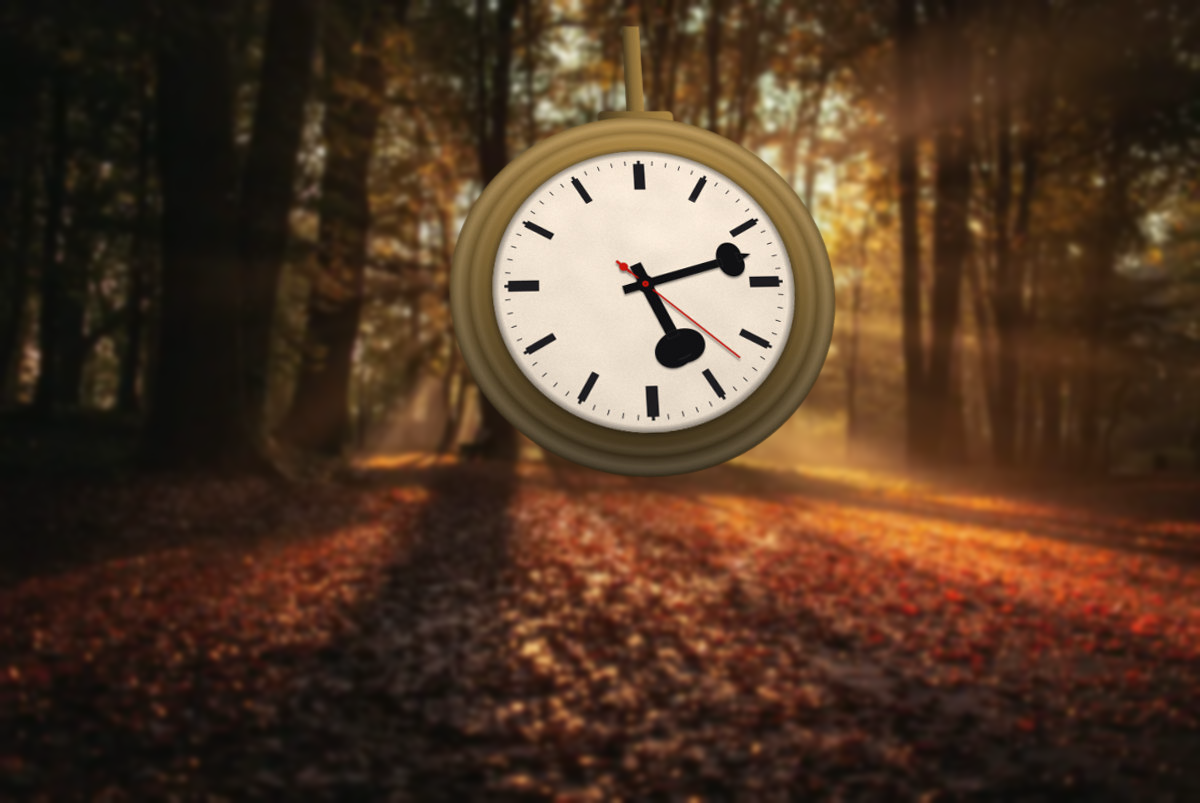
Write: 5:12:22
